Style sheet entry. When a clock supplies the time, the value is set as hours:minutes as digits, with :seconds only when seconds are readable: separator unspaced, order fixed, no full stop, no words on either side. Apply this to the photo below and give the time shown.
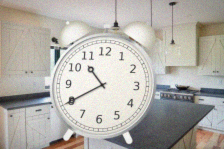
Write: 10:40
